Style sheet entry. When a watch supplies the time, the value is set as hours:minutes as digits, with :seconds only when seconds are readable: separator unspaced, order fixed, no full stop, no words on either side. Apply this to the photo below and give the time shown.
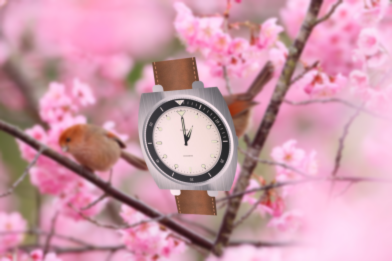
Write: 1:00
